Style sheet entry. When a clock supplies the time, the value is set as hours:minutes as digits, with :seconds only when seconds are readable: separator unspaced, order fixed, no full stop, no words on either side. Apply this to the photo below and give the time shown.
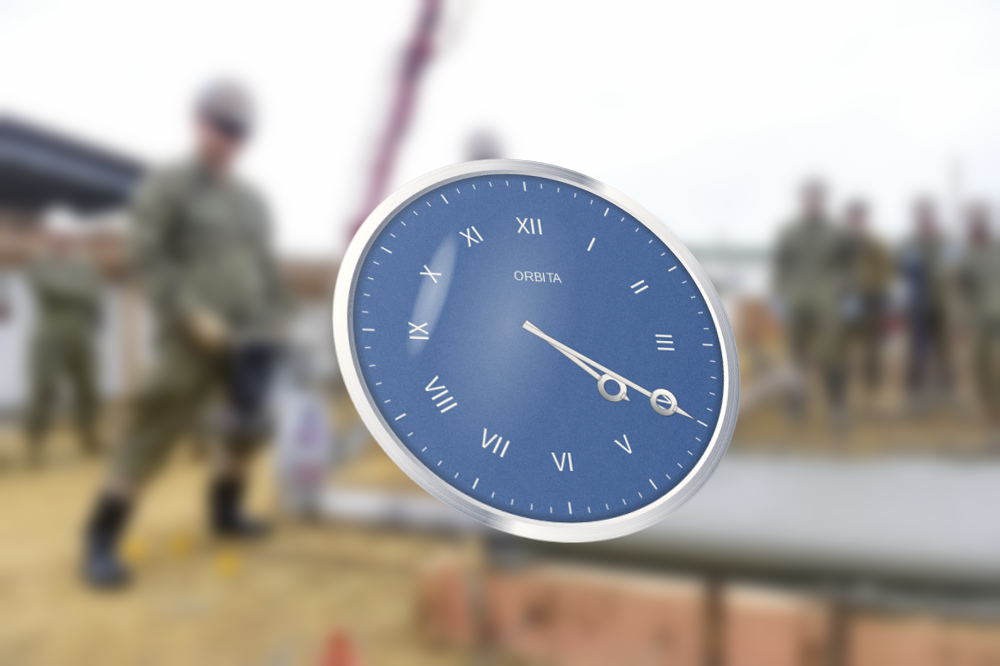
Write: 4:20
